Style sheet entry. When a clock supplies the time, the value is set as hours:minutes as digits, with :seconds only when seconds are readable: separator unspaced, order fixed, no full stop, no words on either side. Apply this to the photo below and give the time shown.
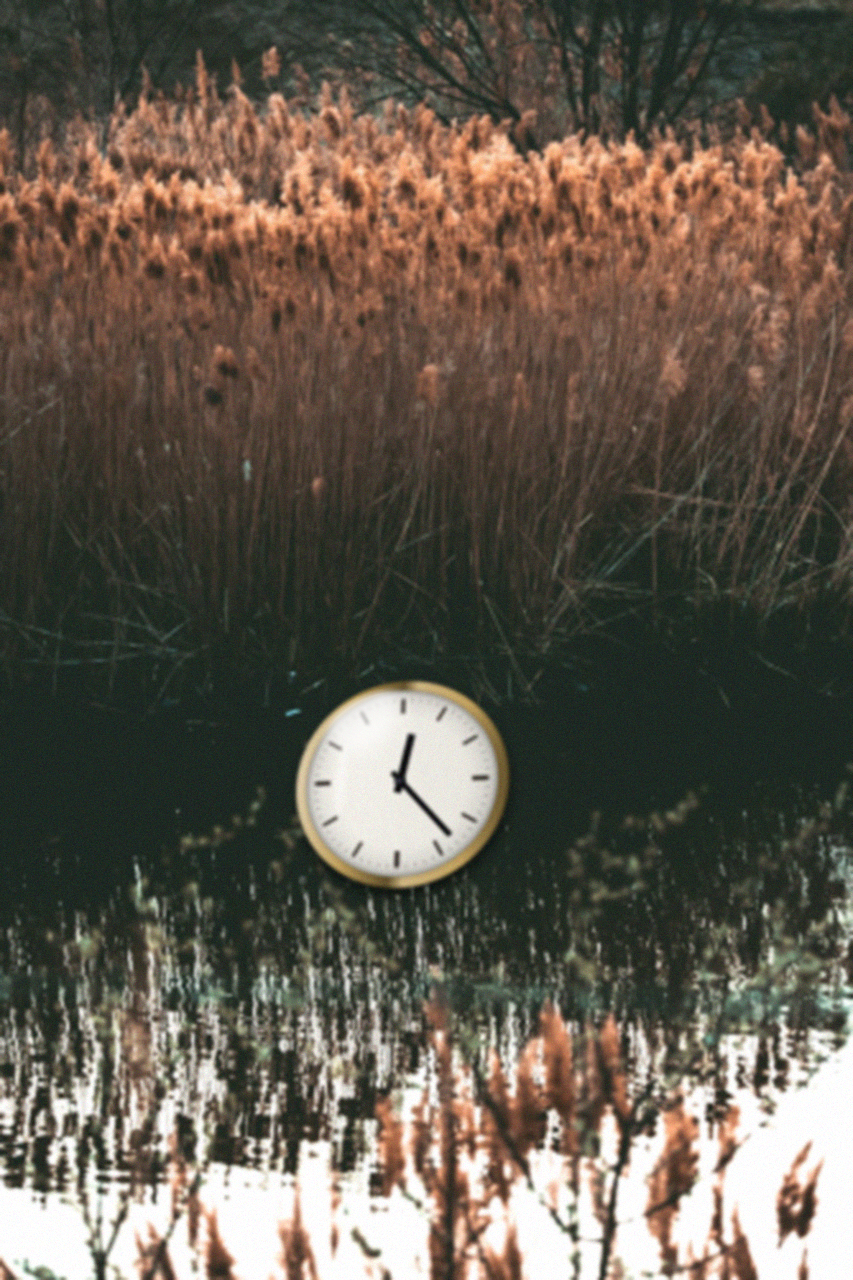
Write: 12:23
